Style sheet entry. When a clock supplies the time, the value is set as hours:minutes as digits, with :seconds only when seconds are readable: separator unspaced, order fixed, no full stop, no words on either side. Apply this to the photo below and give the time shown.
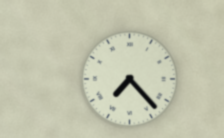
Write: 7:23
